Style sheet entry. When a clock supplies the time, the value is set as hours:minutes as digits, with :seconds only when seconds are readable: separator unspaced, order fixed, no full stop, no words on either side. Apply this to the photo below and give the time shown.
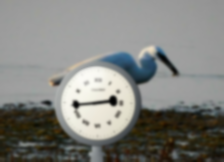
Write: 2:44
